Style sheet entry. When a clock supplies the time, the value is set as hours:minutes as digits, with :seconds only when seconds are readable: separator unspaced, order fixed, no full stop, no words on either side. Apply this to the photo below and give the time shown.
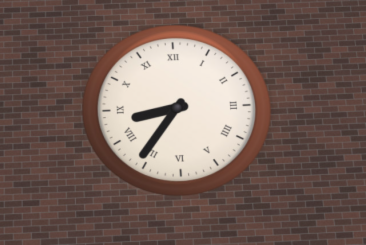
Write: 8:36
